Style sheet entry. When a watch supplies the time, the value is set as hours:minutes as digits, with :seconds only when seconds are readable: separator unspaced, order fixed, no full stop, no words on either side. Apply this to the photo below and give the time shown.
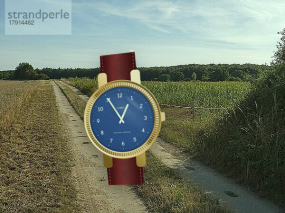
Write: 12:55
